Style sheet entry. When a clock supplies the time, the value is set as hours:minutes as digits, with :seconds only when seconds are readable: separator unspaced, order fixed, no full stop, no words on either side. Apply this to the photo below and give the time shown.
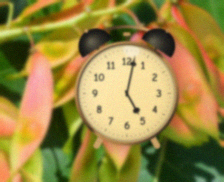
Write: 5:02
